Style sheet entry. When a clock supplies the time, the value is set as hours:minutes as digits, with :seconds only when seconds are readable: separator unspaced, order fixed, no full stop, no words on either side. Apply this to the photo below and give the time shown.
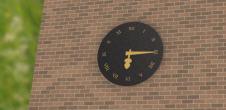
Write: 6:15
